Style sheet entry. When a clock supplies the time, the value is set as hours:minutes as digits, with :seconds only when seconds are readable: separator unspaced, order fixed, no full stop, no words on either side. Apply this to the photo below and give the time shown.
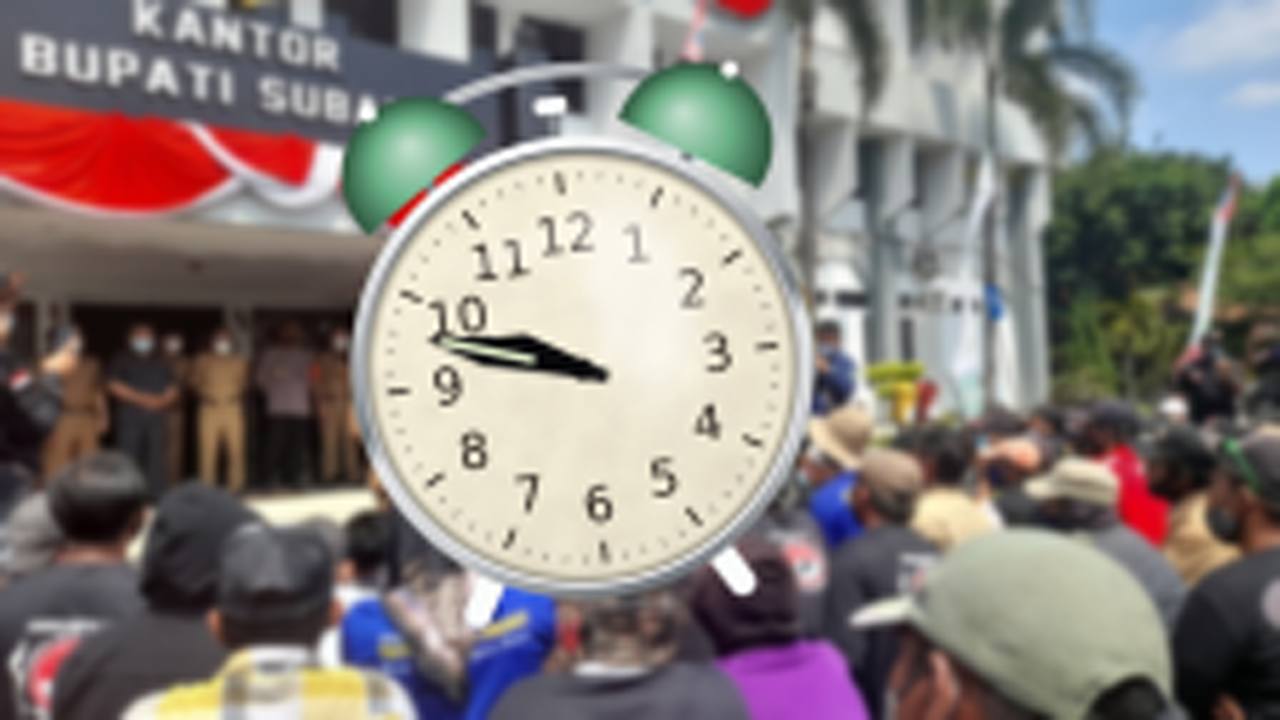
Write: 9:48
